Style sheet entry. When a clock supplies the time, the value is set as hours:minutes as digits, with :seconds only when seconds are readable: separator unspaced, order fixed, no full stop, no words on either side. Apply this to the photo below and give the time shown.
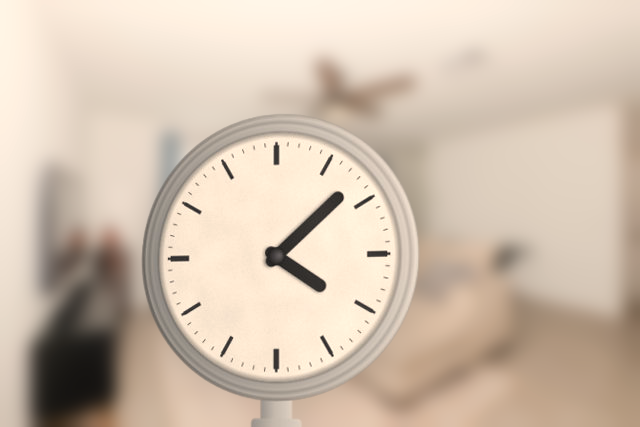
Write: 4:08
